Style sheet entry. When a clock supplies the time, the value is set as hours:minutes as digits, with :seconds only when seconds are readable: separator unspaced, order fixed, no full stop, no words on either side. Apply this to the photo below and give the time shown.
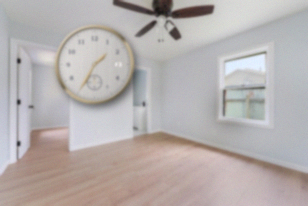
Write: 1:35
